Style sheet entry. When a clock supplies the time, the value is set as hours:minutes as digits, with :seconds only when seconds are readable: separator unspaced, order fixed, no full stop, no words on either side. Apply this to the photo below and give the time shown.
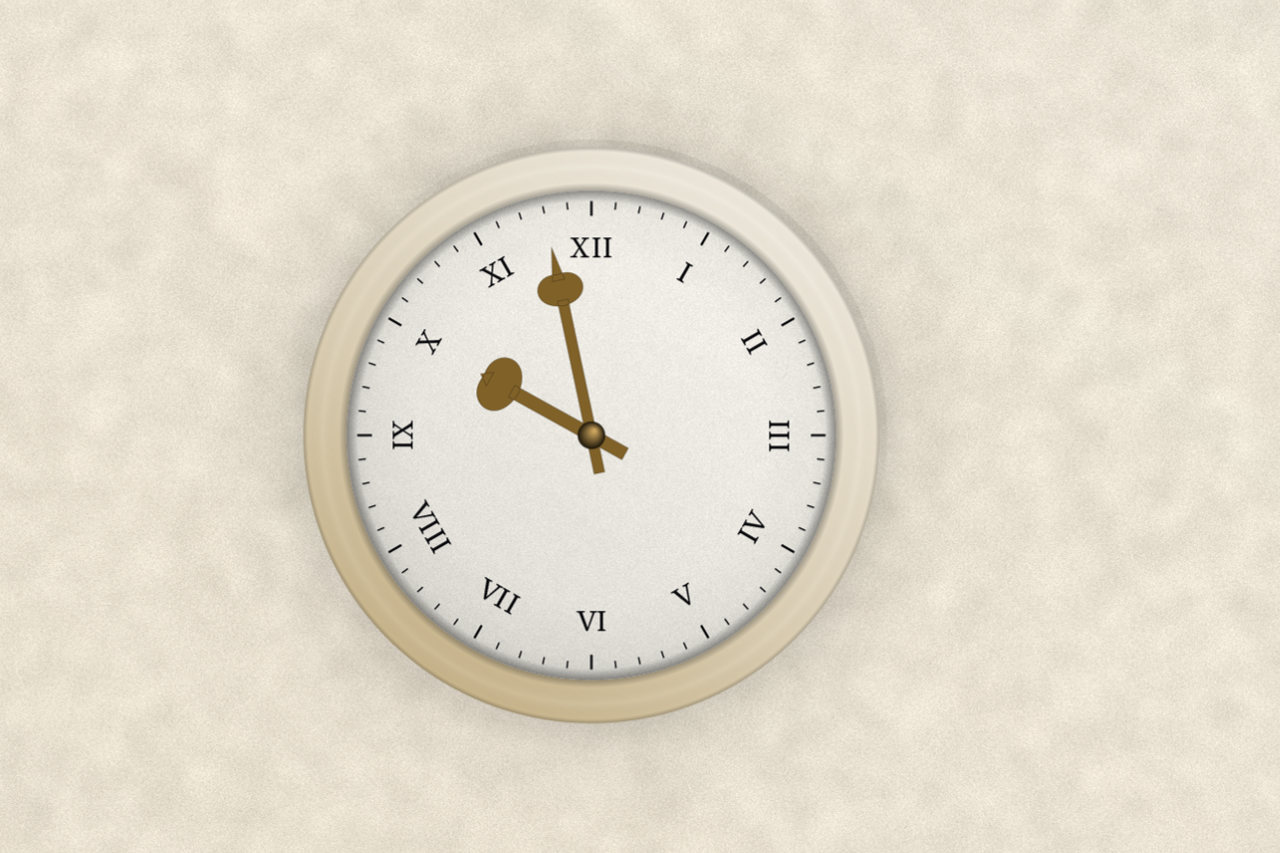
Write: 9:58
